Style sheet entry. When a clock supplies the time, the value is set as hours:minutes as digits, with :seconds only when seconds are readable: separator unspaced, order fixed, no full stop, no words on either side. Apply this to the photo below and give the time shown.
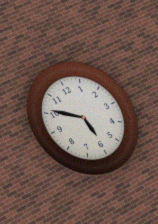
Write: 5:51
